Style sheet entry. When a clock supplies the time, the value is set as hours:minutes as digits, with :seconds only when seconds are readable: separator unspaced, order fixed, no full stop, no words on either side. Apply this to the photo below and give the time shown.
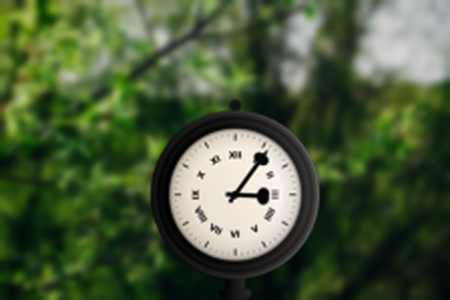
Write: 3:06
